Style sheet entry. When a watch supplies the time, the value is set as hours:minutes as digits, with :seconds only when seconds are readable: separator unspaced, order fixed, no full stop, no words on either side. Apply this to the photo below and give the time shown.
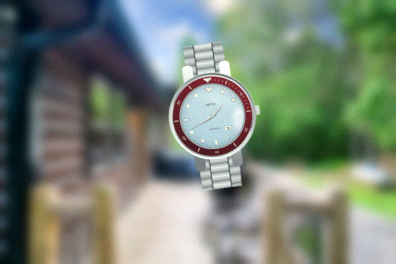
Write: 1:41
